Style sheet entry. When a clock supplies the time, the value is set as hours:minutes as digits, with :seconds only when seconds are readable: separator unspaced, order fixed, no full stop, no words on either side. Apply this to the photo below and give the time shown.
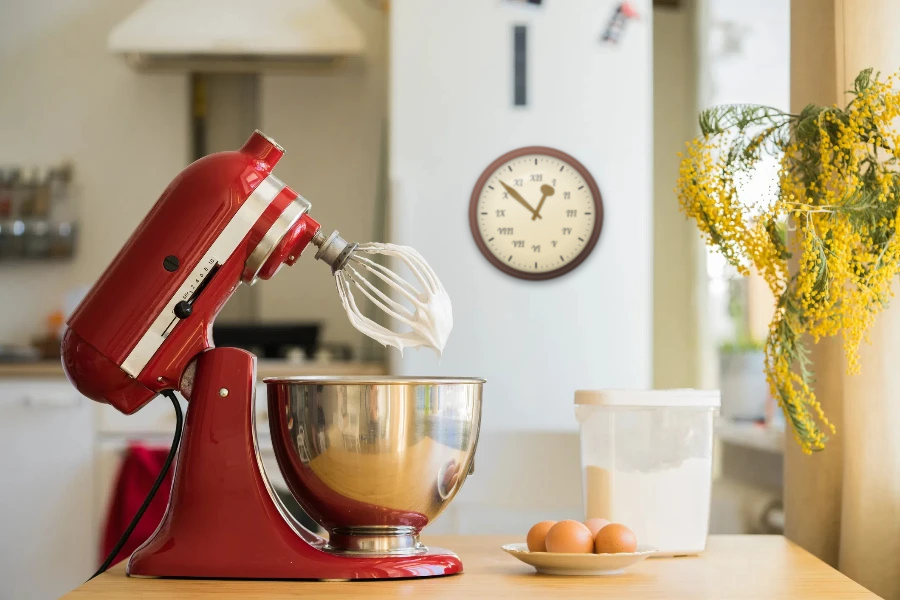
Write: 12:52
